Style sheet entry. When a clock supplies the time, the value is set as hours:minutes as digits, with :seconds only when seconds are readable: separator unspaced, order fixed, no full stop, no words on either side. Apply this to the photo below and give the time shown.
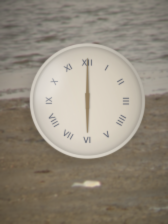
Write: 6:00
